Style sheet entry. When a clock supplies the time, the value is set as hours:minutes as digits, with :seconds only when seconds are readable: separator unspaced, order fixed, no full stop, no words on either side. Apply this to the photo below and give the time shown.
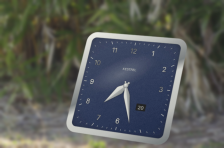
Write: 7:27
